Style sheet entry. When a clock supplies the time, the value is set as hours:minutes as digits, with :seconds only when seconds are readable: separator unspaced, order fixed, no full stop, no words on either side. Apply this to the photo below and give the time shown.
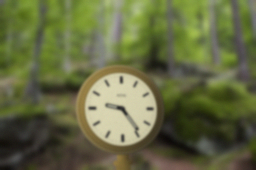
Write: 9:24
